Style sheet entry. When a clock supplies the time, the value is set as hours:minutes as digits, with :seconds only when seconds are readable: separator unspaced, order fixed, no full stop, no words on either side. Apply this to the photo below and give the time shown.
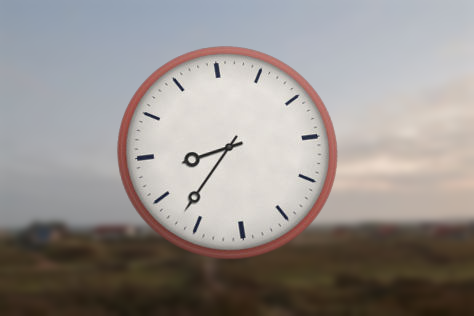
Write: 8:37
